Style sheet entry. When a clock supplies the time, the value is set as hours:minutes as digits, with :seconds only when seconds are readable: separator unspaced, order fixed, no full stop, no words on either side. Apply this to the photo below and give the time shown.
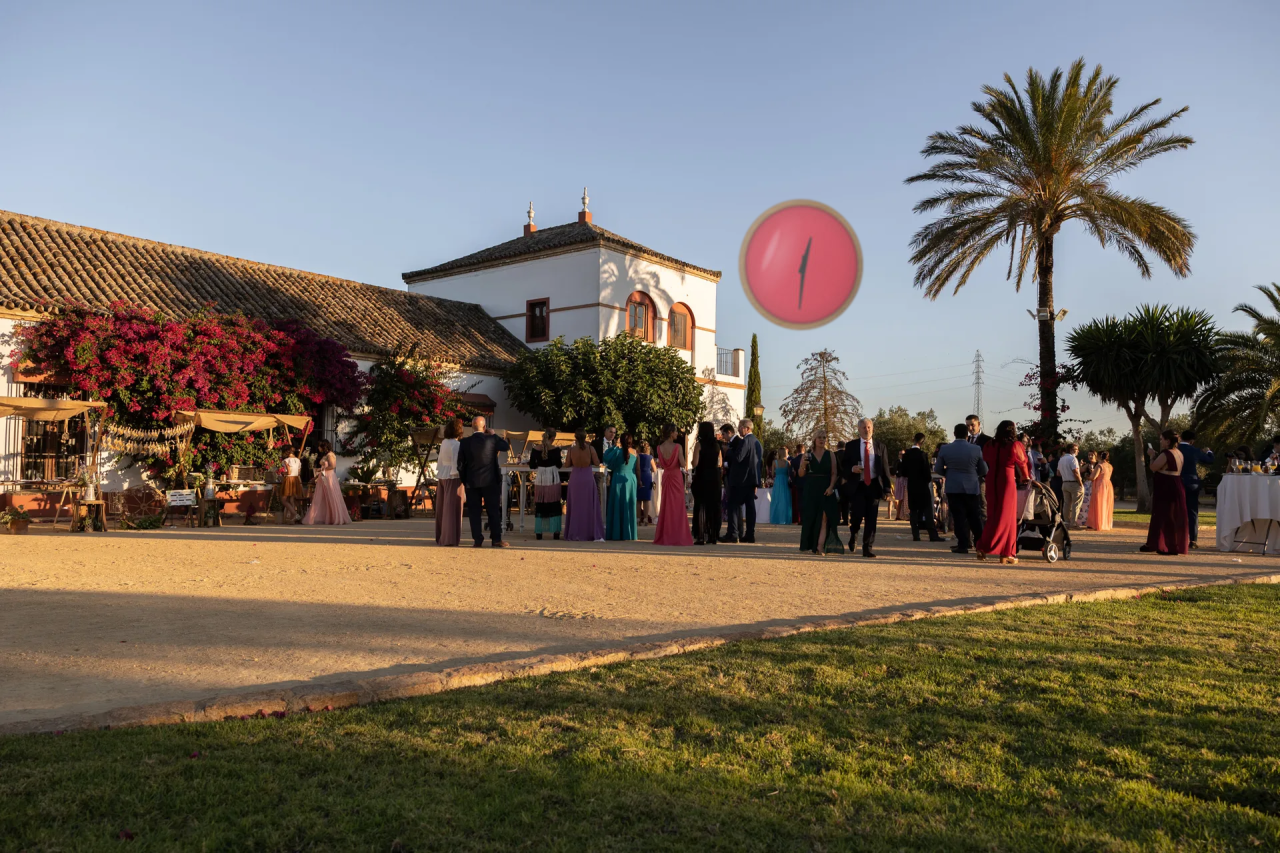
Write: 12:31
